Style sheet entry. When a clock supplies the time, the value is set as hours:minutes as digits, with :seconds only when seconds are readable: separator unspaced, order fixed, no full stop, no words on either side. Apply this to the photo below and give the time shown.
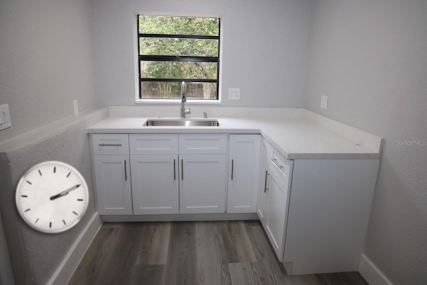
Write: 2:10
